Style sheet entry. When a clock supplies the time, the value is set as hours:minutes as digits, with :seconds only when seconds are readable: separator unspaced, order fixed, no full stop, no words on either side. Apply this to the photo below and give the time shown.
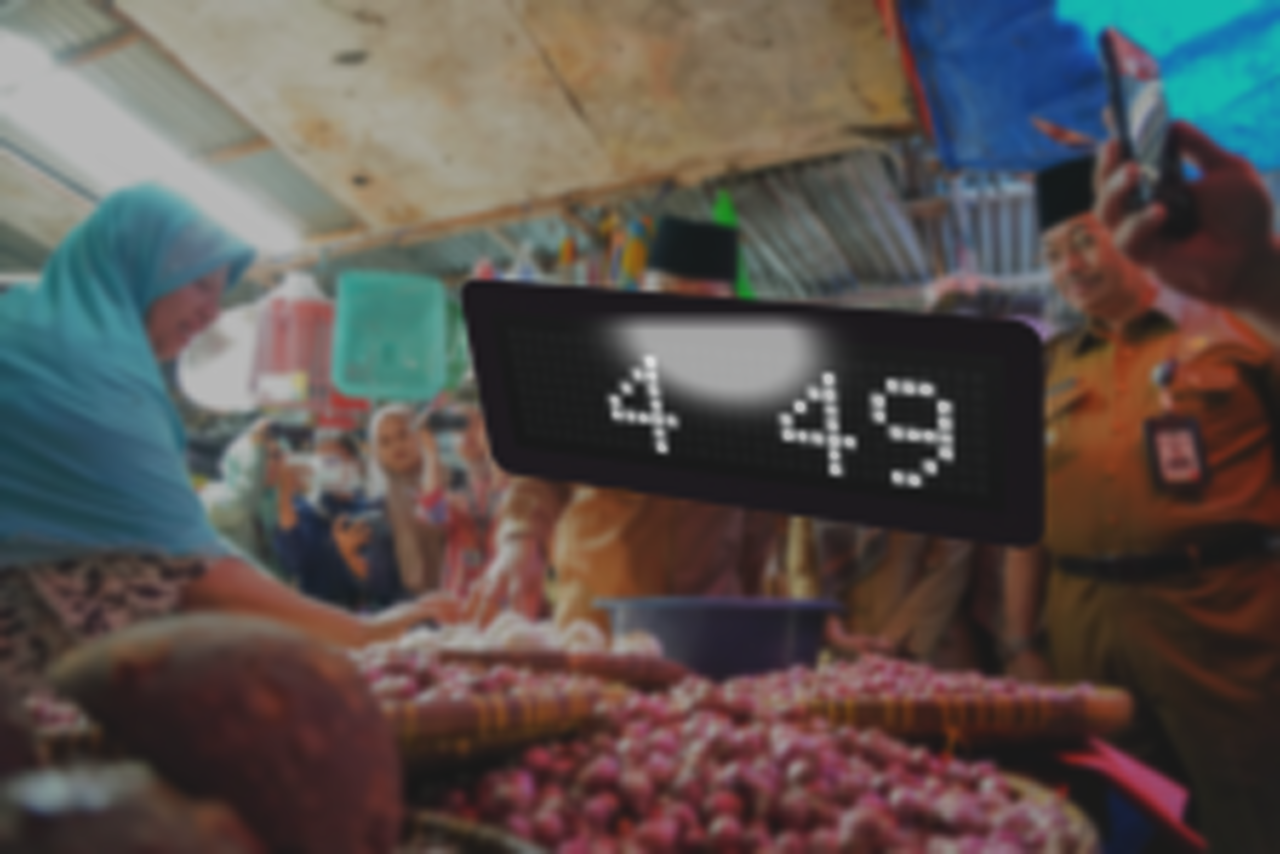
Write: 4:49
